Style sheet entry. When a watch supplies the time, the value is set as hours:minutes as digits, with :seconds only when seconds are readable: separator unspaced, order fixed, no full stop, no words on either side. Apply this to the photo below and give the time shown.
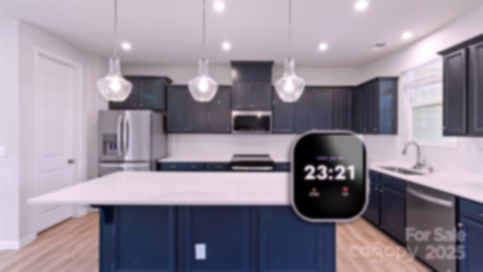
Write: 23:21
